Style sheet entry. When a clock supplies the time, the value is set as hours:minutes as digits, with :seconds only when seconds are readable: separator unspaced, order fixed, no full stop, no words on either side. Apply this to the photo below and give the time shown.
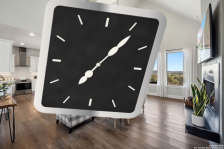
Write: 7:06
